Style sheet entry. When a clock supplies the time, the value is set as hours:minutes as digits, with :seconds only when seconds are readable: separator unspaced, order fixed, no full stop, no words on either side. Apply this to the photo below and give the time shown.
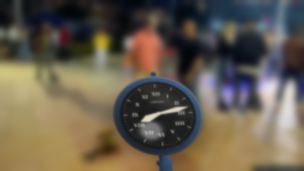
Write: 8:13
